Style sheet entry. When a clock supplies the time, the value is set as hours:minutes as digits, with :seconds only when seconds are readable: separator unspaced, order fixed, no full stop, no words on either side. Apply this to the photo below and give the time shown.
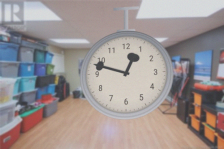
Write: 12:48
